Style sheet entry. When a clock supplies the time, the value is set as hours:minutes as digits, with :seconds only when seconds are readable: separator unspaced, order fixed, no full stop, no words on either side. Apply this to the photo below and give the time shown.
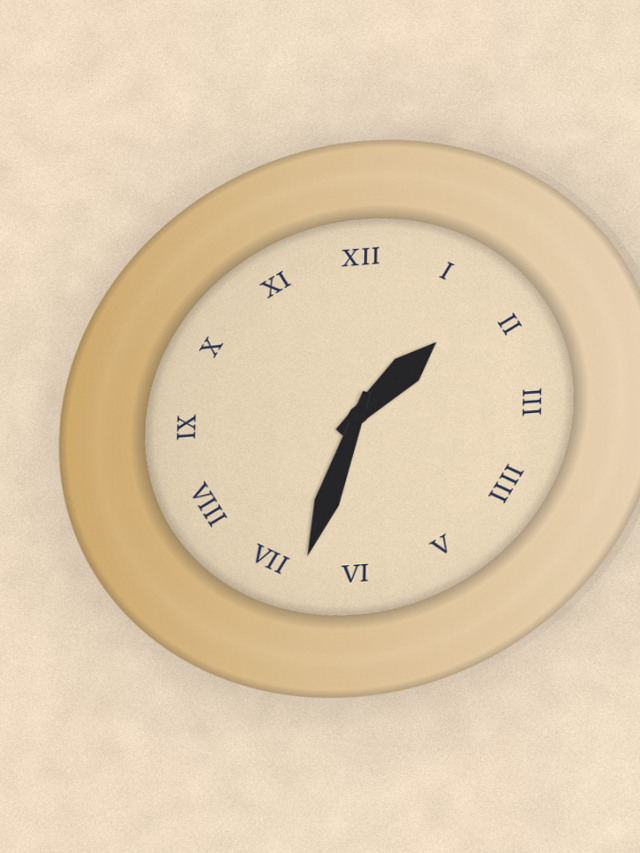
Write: 1:33
